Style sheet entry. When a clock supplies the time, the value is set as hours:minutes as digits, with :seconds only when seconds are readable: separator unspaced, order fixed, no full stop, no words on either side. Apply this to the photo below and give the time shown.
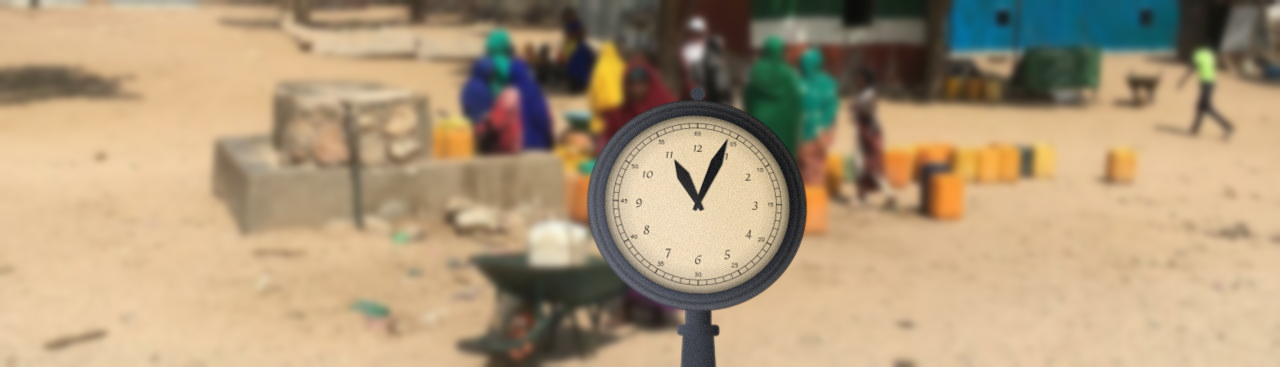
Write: 11:04
